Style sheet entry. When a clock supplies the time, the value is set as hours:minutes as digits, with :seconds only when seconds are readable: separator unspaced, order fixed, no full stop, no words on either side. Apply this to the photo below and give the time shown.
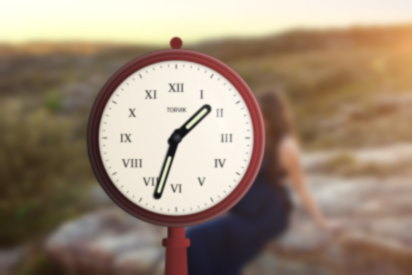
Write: 1:33
